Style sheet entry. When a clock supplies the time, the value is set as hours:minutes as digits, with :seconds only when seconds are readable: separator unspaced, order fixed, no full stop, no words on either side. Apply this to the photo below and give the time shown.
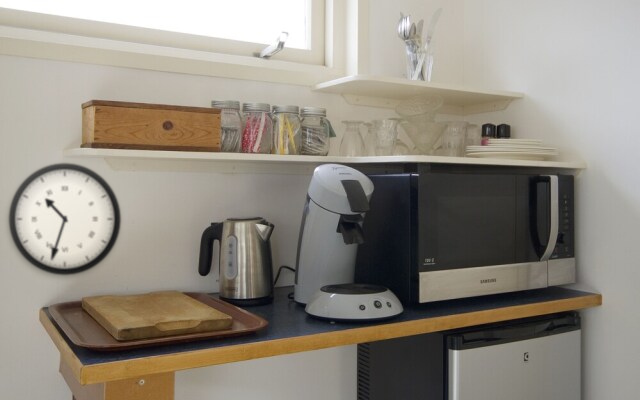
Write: 10:33
